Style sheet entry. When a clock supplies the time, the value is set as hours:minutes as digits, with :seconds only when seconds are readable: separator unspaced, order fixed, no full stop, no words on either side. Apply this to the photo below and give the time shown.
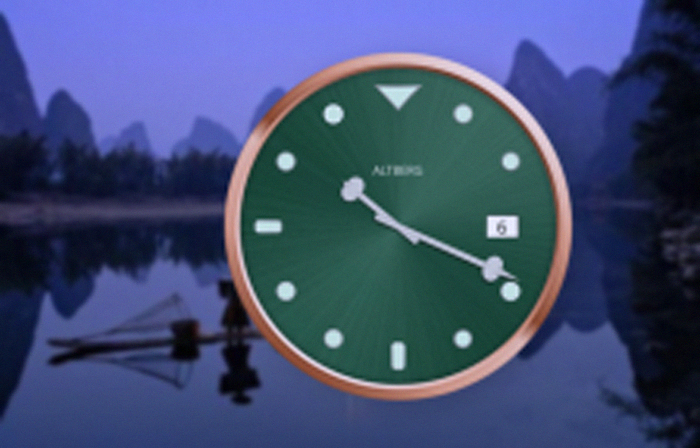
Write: 10:19
